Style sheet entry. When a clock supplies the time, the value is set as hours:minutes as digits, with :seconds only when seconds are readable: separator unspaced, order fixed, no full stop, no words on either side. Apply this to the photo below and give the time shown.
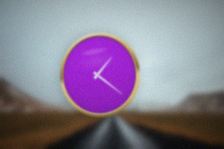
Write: 1:21
